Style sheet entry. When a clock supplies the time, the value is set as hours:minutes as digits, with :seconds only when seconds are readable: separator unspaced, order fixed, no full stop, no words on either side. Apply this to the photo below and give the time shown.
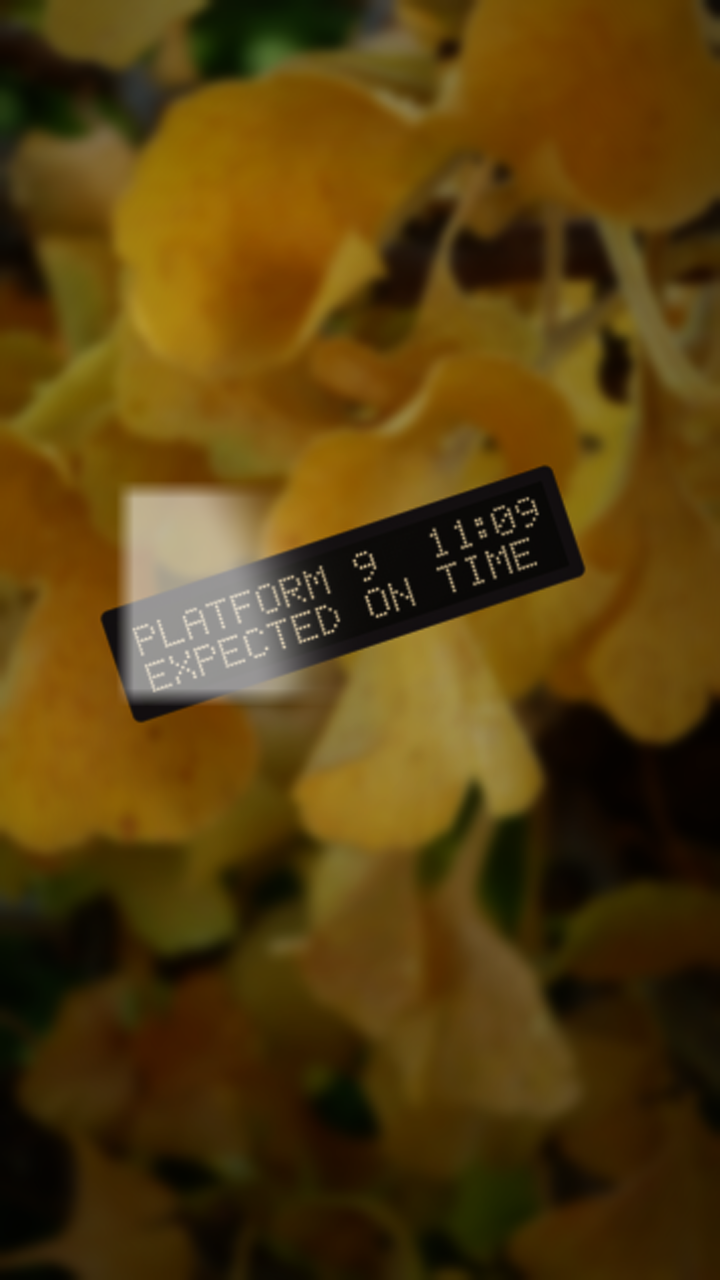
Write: 11:09
